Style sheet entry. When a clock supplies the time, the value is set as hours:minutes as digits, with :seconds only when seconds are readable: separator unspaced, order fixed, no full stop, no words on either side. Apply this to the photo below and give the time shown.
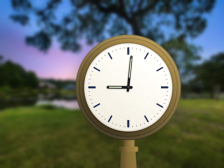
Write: 9:01
